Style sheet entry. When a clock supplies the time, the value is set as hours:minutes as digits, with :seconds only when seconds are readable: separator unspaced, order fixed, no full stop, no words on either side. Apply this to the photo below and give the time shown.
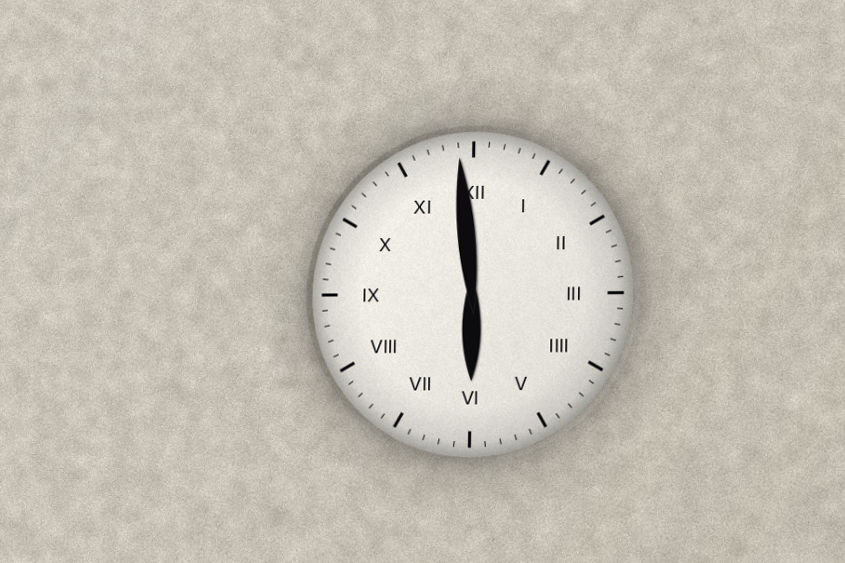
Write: 5:59
